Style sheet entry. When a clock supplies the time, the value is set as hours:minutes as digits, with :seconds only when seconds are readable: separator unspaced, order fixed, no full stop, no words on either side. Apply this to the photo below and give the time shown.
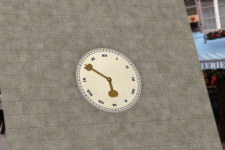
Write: 5:51
